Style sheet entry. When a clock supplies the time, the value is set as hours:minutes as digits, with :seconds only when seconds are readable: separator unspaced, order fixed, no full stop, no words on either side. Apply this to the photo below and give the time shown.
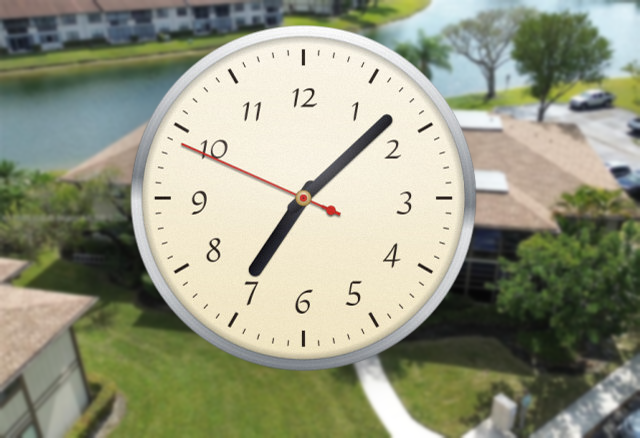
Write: 7:07:49
